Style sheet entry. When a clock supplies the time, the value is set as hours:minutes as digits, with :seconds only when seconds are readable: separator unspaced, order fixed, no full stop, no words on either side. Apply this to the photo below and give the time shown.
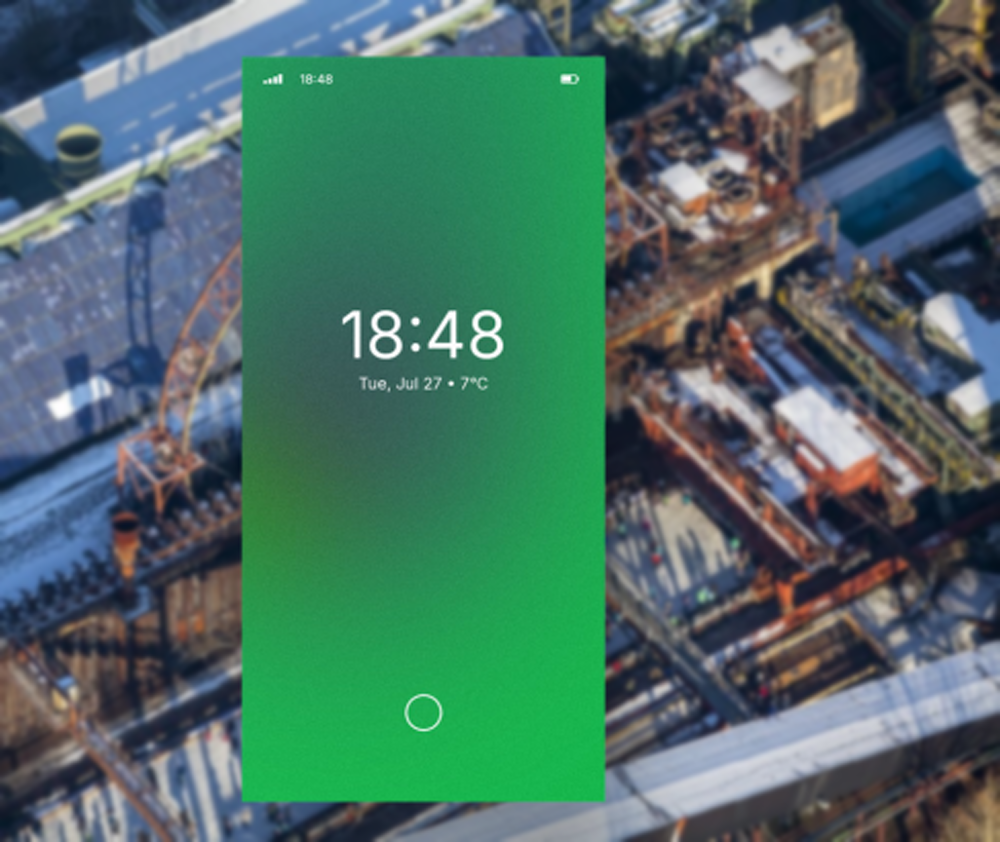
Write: 18:48
